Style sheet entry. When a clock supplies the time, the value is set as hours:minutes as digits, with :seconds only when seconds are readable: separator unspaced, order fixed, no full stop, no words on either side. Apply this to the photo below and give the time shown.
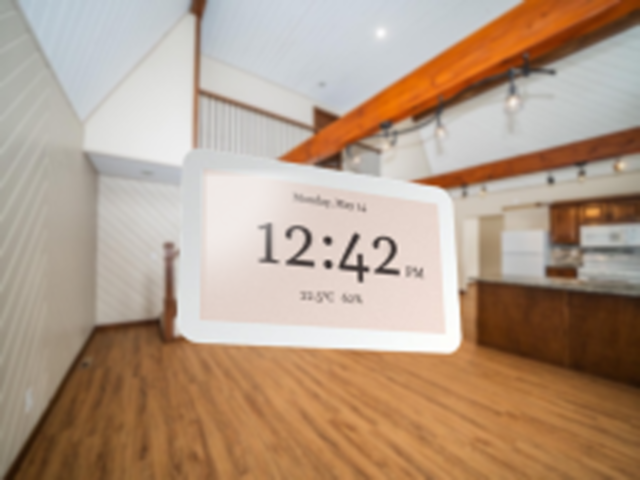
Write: 12:42
